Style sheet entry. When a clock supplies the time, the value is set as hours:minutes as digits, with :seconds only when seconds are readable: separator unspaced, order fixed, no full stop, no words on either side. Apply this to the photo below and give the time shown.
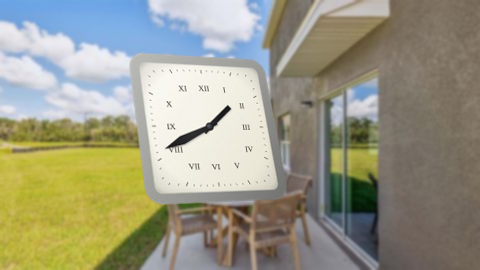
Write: 1:41
